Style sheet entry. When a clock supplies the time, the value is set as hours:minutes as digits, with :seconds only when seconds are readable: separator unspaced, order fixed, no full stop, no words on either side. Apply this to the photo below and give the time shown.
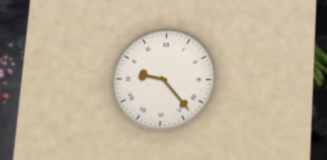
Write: 9:23
